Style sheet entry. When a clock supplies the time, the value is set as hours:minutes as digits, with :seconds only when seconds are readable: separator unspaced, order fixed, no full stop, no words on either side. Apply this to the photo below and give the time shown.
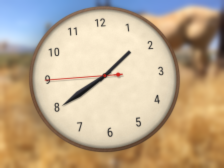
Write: 1:39:45
